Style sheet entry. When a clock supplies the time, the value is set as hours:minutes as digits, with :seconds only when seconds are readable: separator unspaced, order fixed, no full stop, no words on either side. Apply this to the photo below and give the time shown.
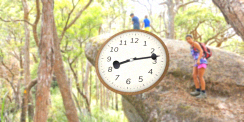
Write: 8:13
